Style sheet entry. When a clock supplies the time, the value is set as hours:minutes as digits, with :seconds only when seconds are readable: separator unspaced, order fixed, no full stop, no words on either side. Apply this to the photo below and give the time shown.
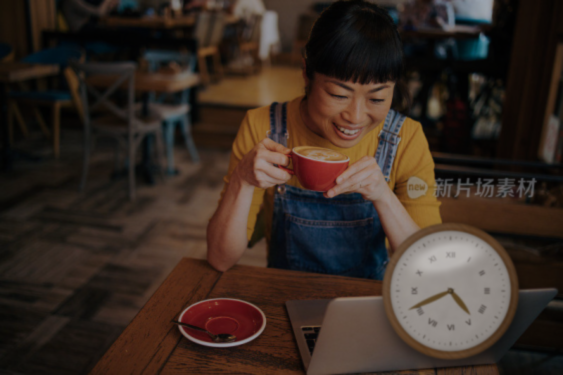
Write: 4:41
